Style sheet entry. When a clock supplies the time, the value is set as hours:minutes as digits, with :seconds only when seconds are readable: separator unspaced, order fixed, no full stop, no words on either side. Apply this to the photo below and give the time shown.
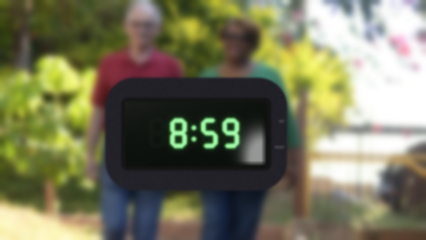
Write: 8:59
